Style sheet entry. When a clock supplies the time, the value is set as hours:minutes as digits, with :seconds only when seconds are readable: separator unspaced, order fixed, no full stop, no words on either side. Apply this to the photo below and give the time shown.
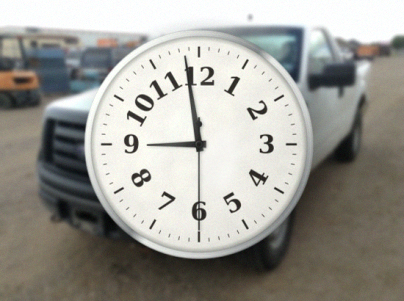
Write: 8:58:30
